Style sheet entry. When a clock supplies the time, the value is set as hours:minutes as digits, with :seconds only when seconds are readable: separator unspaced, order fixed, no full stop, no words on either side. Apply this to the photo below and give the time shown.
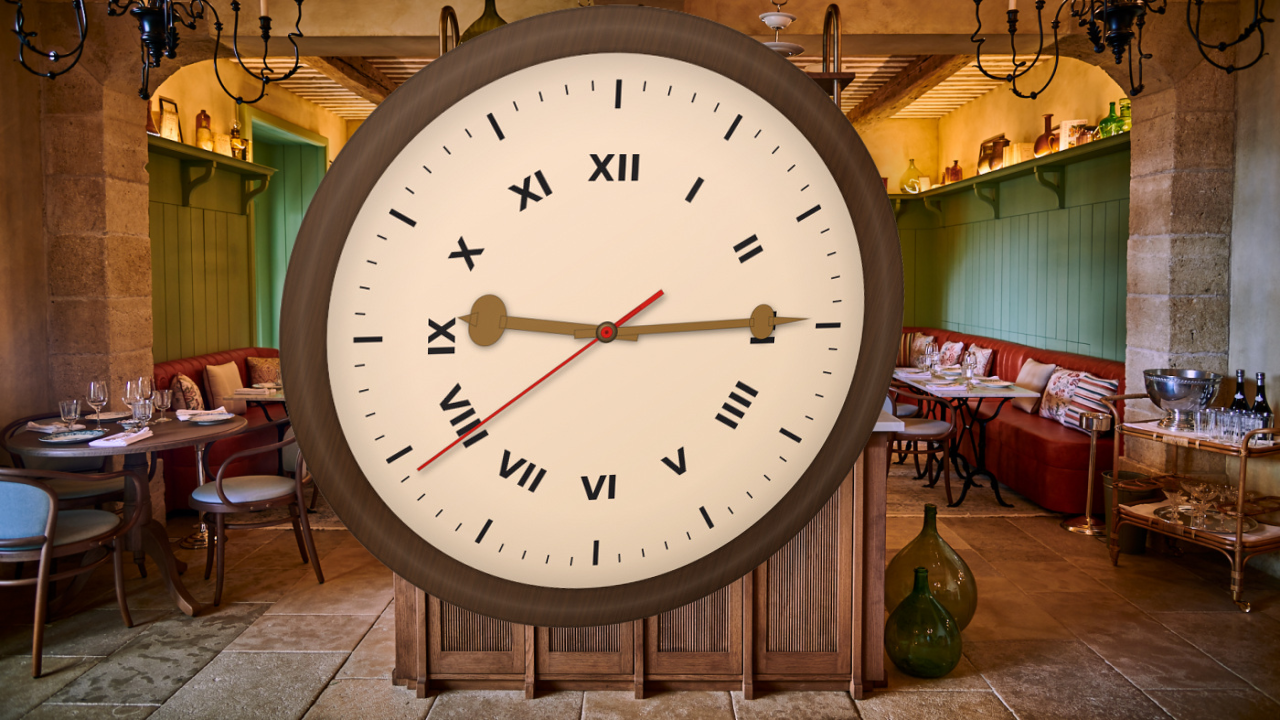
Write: 9:14:39
